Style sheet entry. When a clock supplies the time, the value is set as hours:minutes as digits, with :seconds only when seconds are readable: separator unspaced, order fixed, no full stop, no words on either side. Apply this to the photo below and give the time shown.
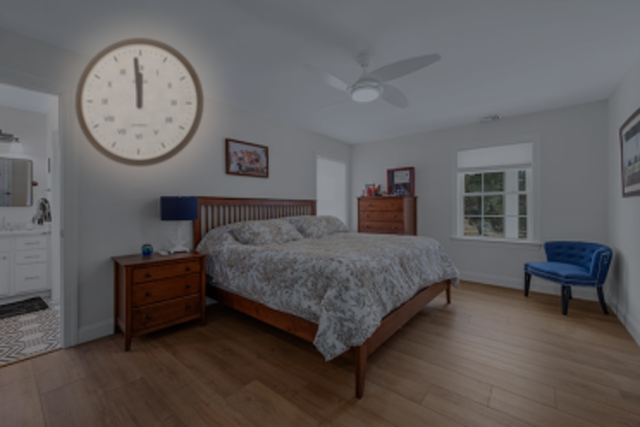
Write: 11:59
